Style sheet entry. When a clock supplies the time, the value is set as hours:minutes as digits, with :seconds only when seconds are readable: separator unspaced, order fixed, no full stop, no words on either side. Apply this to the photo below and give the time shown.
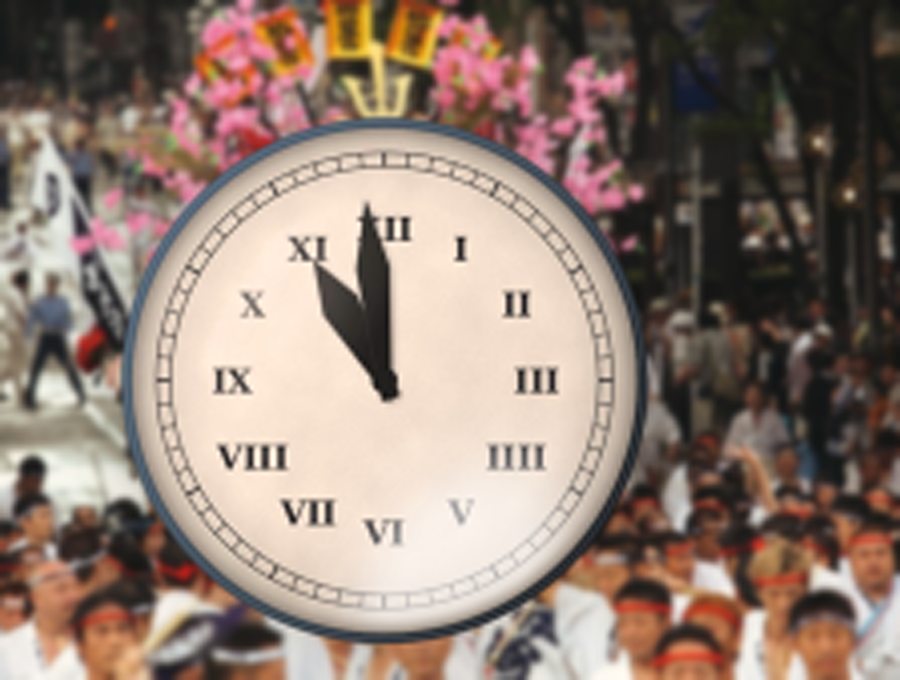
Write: 10:59
